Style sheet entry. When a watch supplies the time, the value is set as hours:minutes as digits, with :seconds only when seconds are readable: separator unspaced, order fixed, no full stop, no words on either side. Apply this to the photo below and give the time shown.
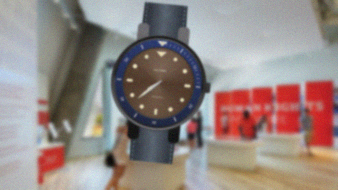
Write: 7:38
